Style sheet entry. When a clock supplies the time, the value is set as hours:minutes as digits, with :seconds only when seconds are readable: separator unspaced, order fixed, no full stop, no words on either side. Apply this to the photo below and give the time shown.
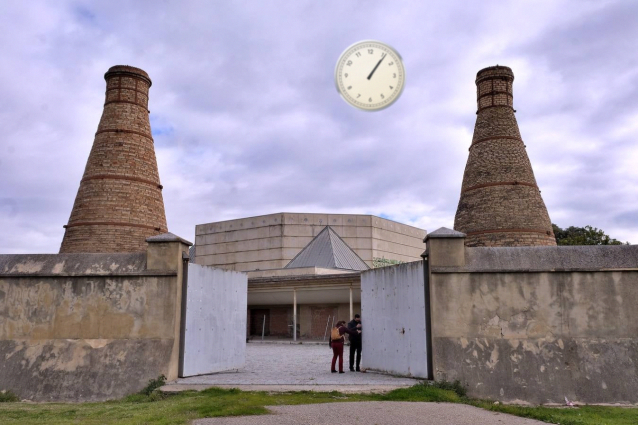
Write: 1:06
